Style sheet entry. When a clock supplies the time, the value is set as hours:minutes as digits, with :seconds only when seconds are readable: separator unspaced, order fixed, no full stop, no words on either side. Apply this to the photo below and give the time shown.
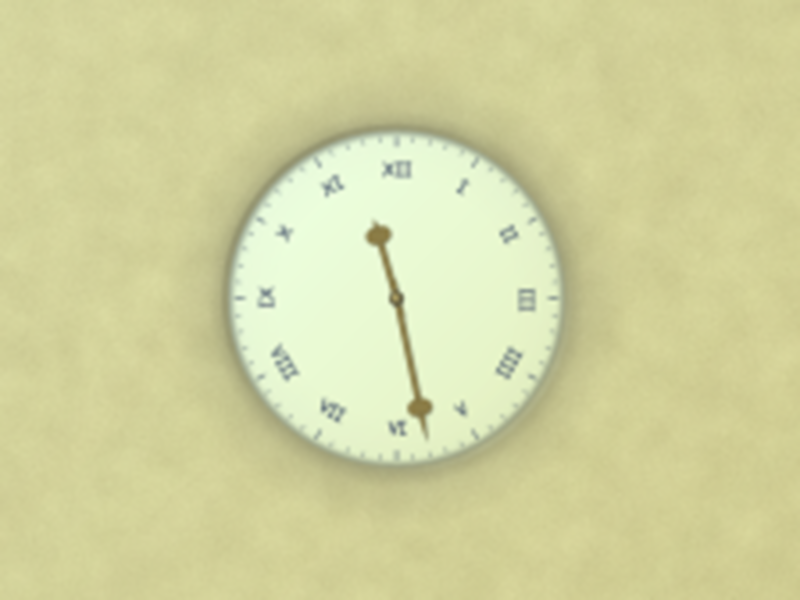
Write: 11:28
